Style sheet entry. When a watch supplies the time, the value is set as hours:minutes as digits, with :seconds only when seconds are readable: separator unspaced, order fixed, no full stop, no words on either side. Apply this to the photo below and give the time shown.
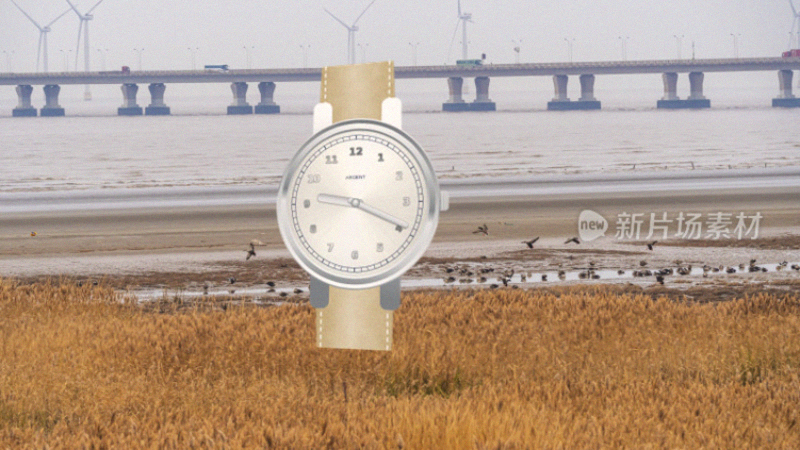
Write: 9:19
